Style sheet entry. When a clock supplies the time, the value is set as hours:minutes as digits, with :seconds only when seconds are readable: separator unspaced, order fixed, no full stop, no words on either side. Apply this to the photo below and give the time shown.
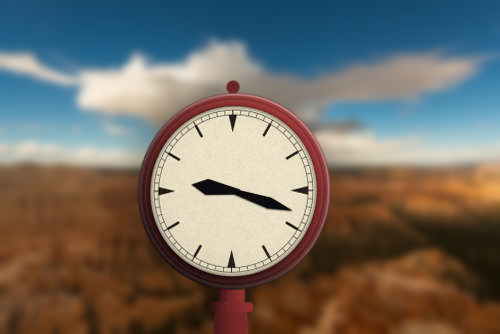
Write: 9:18
